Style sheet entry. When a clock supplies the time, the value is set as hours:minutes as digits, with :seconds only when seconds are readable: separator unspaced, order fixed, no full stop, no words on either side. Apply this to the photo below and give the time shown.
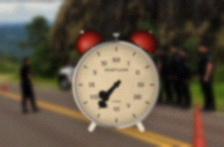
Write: 7:36
